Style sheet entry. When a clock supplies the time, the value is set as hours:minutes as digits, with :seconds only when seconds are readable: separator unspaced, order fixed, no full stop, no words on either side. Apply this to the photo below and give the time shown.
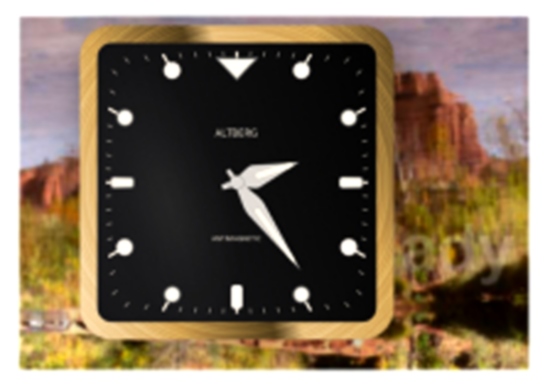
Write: 2:24
